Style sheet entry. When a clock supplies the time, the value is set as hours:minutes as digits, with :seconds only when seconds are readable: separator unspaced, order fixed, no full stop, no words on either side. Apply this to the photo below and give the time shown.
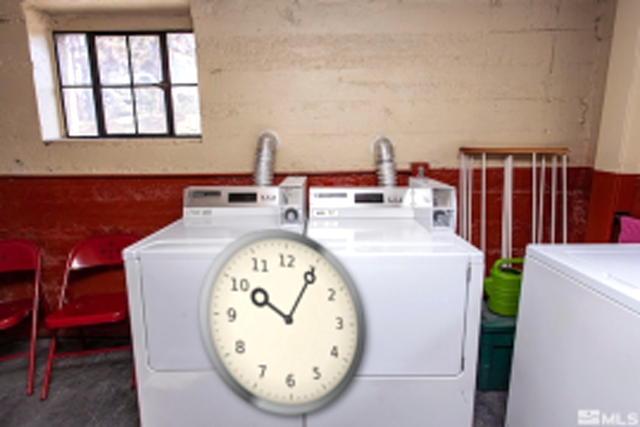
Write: 10:05
